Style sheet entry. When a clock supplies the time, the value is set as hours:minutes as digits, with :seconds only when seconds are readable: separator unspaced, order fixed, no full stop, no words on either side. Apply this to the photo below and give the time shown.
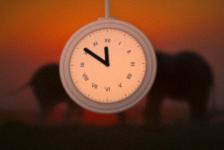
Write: 11:51
